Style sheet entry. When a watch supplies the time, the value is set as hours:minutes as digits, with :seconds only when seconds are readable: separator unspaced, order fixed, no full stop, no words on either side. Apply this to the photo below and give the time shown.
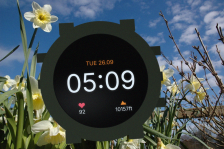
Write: 5:09
